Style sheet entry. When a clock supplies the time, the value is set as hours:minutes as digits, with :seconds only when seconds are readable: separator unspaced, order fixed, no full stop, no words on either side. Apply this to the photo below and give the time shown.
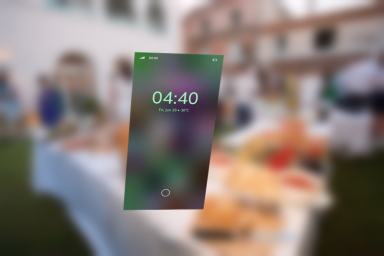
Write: 4:40
